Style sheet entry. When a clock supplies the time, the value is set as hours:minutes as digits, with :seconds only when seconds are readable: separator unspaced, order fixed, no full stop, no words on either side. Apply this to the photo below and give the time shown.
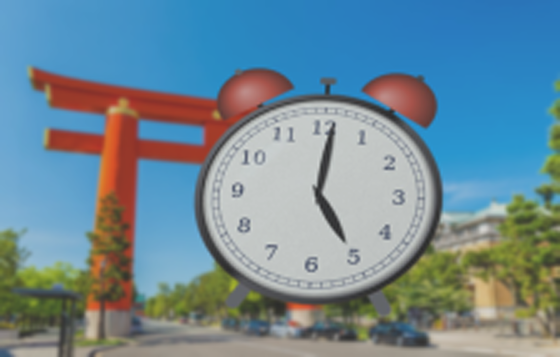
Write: 5:01
